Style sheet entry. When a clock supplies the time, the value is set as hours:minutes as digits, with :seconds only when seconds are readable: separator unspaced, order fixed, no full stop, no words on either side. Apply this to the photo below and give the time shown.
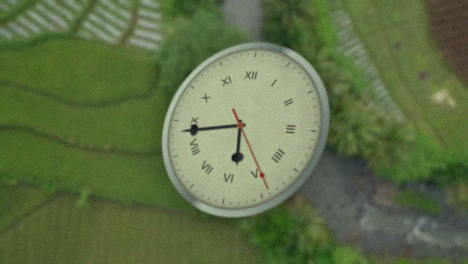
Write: 5:43:24
